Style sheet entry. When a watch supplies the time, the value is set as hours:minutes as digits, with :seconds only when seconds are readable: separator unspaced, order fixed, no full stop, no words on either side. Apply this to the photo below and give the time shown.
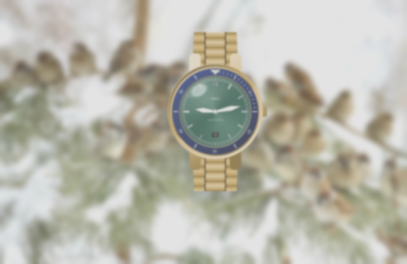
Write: 9:13
